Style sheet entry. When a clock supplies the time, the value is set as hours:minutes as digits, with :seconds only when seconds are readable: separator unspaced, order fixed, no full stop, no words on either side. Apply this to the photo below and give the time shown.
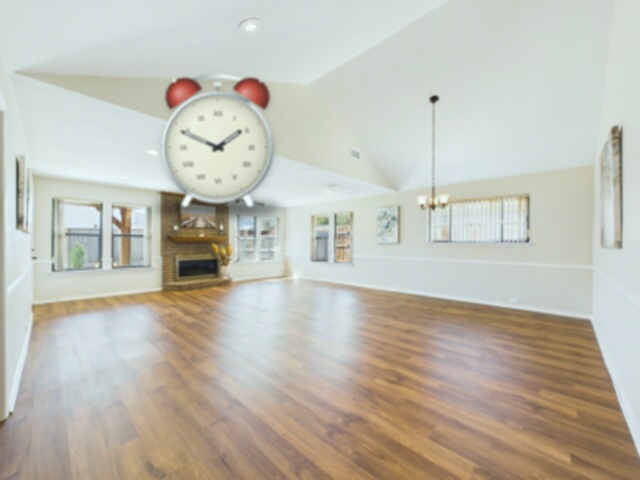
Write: 1:49
